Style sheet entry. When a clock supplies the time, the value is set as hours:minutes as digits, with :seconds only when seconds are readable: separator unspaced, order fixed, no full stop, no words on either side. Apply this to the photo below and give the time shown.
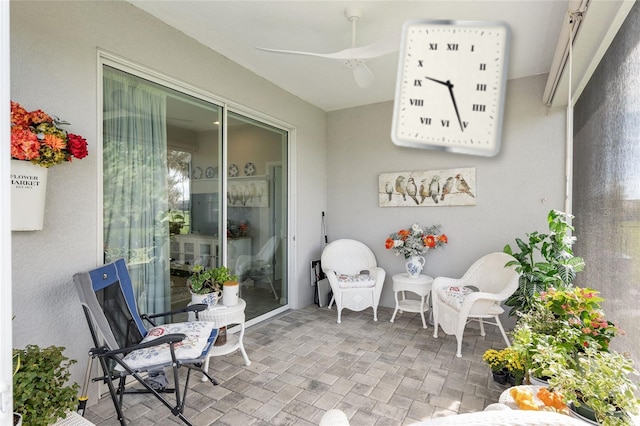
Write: 9:26
